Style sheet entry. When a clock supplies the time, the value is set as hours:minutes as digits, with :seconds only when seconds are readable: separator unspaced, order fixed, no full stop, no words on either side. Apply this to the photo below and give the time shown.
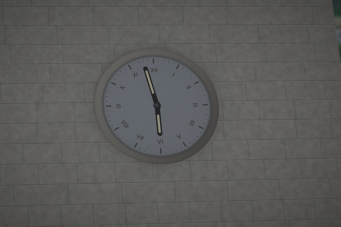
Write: 5:58
